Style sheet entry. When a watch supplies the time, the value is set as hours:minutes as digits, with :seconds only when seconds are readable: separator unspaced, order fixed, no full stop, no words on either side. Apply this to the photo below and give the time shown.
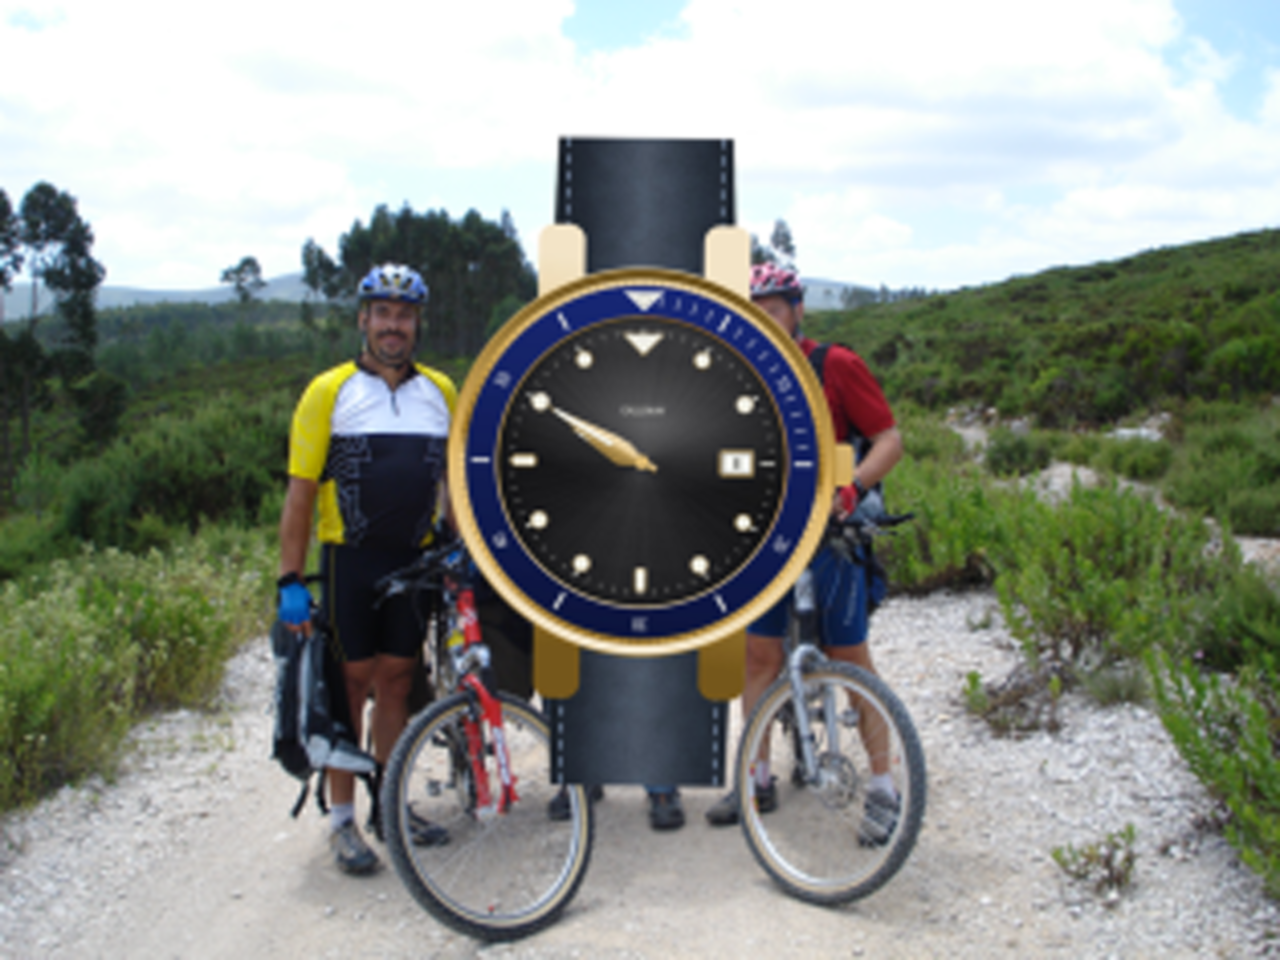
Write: 9:50
